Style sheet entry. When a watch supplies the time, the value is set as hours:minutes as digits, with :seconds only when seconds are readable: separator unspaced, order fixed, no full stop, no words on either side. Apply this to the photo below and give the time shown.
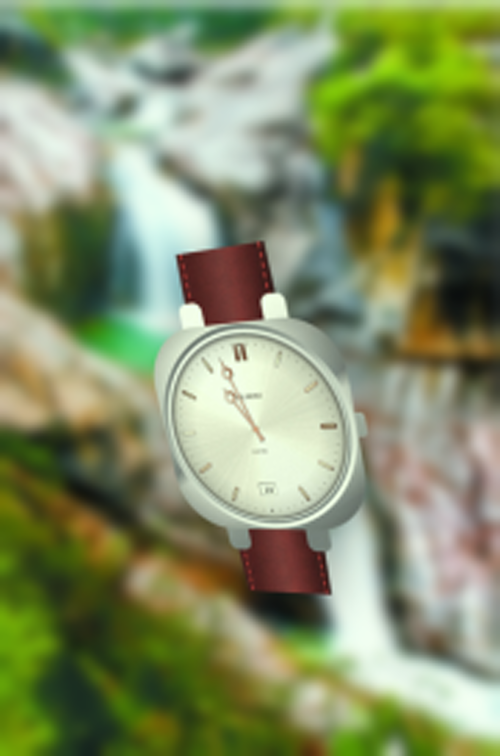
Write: 10:57
